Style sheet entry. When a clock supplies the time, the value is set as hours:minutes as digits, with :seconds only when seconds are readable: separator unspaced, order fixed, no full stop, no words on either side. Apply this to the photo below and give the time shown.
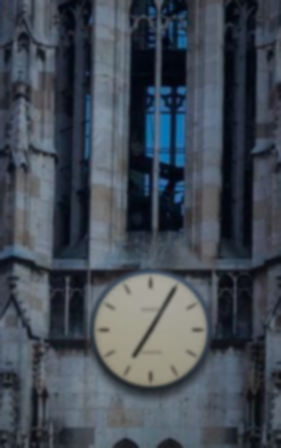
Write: 7:05
